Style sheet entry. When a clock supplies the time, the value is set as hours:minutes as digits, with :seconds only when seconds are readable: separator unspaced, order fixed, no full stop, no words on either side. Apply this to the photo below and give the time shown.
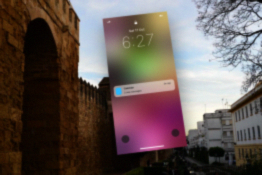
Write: 6:27
